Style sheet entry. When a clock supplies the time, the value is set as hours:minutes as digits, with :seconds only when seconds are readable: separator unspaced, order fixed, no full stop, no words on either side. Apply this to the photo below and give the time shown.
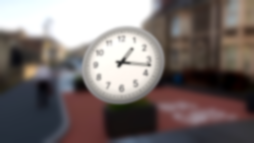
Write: 1:17
